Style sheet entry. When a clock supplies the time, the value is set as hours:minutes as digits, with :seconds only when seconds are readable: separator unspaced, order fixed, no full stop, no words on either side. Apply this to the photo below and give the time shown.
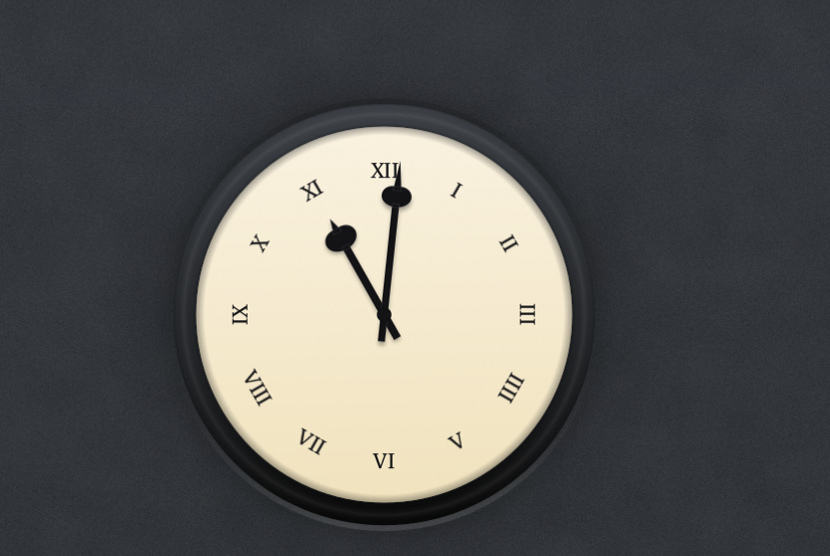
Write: 11:01
